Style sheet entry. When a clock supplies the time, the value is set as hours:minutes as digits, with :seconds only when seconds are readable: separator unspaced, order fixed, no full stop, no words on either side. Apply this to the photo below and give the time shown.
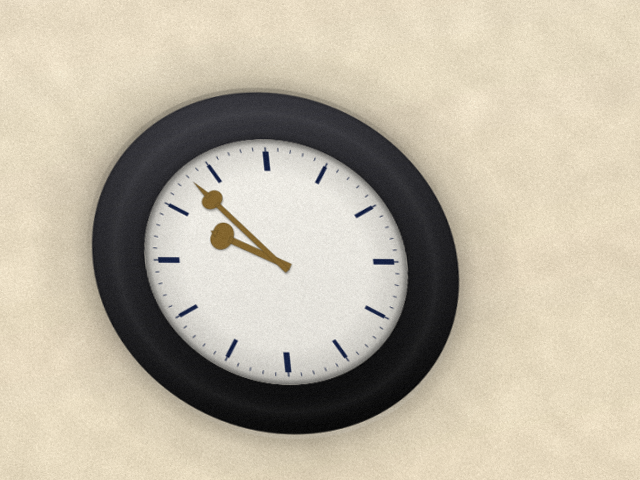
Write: 9:53
